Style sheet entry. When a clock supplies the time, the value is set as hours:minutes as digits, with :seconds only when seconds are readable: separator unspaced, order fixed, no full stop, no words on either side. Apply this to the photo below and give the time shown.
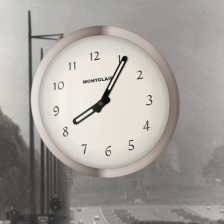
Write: 8:06
